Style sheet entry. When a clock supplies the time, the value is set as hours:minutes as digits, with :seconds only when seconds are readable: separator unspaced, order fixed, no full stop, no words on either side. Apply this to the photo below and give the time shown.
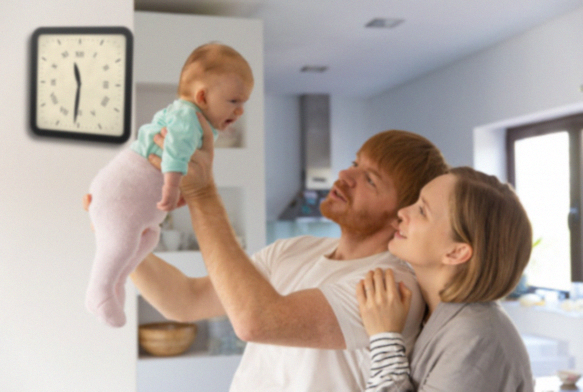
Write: 11:31
